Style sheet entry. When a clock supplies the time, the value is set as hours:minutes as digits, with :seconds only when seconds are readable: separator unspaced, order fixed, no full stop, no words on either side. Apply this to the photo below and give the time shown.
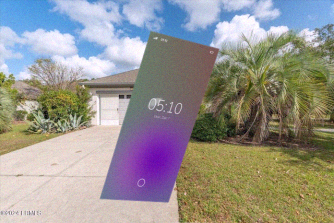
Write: 5:10
